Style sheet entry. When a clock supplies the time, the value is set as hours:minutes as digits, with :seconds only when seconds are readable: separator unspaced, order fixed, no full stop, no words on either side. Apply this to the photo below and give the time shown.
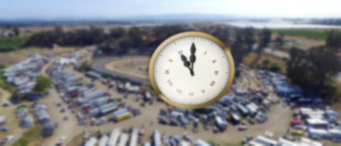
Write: 11:00
